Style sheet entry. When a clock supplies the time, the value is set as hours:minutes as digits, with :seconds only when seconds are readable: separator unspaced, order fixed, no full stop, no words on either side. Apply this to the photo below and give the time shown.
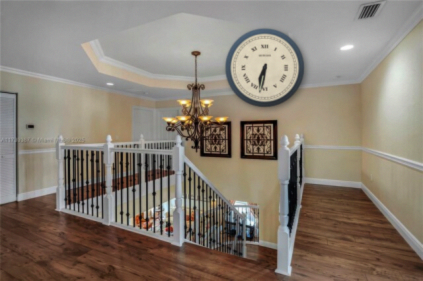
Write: 6:32
